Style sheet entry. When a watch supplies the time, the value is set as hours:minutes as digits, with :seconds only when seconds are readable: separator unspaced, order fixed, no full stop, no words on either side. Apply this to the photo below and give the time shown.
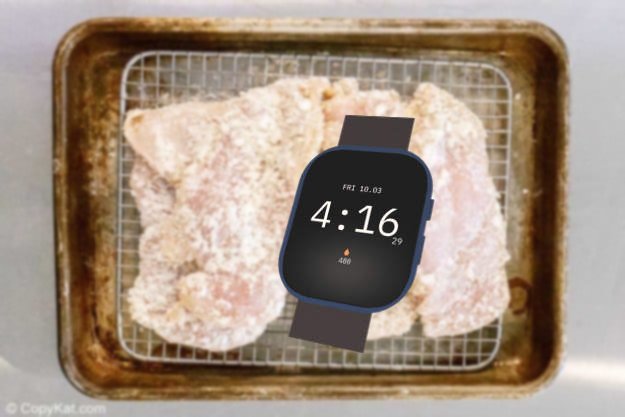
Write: 4:16:29
